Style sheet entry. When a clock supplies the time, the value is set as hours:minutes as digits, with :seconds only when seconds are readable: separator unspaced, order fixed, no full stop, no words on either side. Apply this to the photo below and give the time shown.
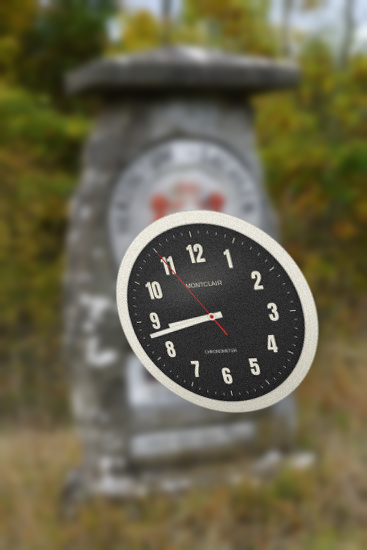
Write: 8:42:55
